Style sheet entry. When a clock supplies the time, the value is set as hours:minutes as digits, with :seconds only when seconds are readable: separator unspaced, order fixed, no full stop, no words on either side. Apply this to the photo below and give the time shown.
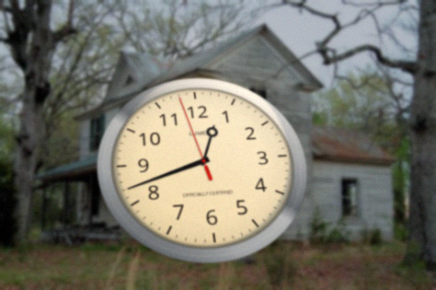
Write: 12:41:58
